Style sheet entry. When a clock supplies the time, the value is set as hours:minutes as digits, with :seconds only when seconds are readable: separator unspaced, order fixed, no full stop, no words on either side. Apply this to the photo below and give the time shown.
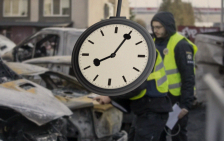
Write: 8:05
